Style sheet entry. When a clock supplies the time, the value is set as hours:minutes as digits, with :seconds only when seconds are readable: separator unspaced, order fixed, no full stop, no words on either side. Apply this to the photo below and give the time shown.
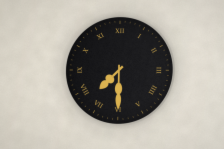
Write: 7:30
